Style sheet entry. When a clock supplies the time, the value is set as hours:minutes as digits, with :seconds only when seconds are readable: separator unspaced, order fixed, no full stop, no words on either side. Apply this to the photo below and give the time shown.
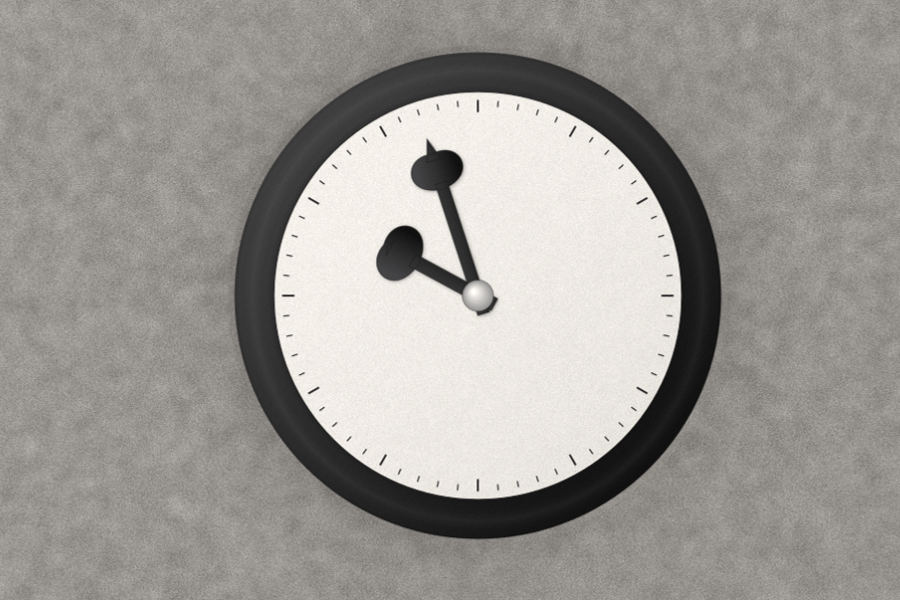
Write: 9:57
